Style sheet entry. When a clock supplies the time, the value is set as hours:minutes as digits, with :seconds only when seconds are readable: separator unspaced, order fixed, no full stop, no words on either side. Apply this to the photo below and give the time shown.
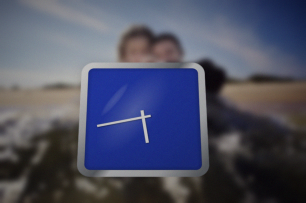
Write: 5:43
